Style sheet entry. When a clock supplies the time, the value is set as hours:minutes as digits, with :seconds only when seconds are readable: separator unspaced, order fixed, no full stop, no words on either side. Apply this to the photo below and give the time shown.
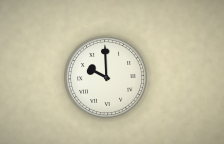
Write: 10:00
